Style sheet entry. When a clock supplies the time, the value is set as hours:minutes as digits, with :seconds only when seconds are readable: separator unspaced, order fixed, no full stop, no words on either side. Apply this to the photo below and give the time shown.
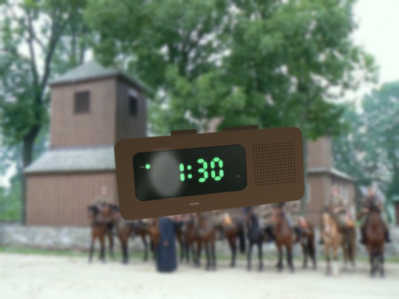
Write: 1:30
